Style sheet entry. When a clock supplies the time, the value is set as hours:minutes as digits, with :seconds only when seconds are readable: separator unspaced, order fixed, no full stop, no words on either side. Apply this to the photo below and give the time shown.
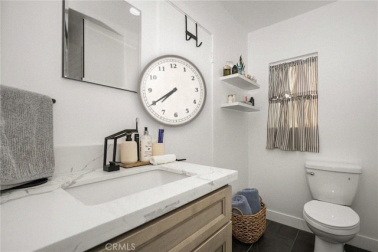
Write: 7:40
